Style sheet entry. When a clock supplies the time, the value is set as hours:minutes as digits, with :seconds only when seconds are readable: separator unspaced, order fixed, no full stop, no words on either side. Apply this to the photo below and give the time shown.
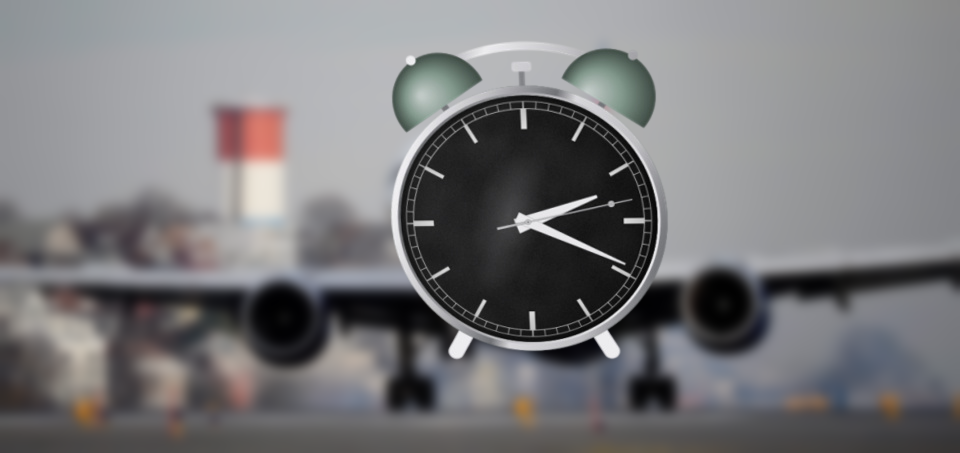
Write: 2:19:13
